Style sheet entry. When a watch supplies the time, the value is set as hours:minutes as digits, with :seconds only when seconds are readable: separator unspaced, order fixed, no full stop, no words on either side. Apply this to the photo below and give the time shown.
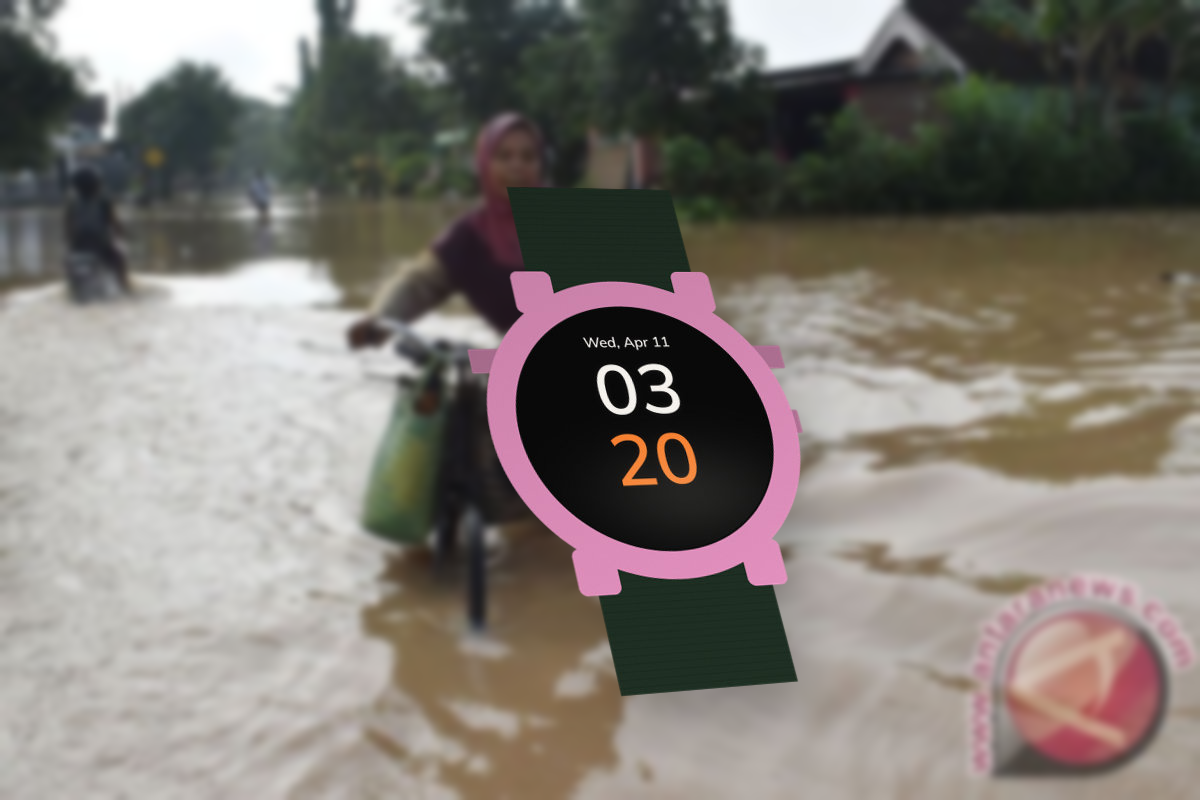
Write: 3:20
